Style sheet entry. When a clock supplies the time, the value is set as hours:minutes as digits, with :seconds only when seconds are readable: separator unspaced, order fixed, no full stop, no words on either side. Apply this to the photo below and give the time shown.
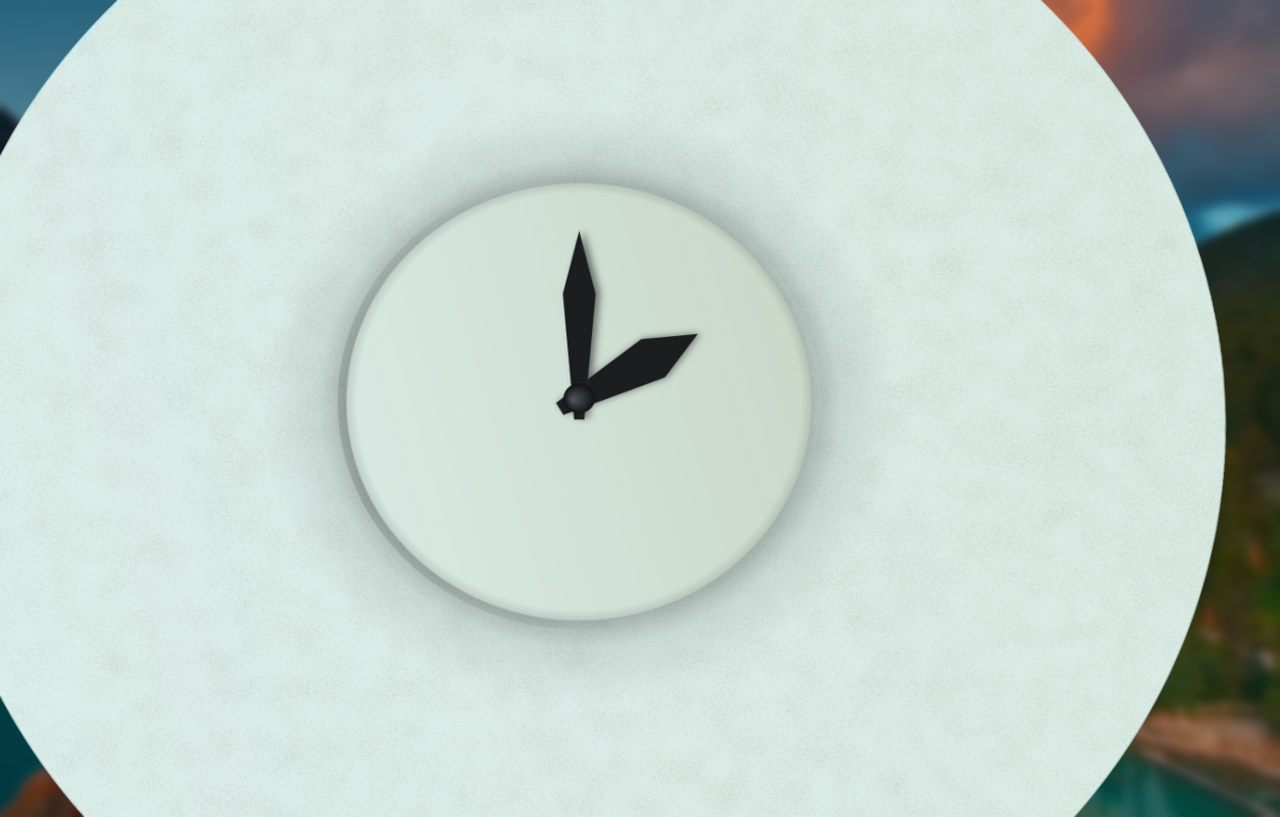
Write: 2:00
